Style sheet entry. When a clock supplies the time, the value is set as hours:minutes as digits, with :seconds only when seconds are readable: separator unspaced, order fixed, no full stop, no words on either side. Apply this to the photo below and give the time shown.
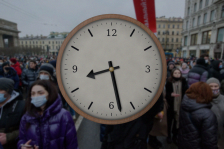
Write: 8:28
